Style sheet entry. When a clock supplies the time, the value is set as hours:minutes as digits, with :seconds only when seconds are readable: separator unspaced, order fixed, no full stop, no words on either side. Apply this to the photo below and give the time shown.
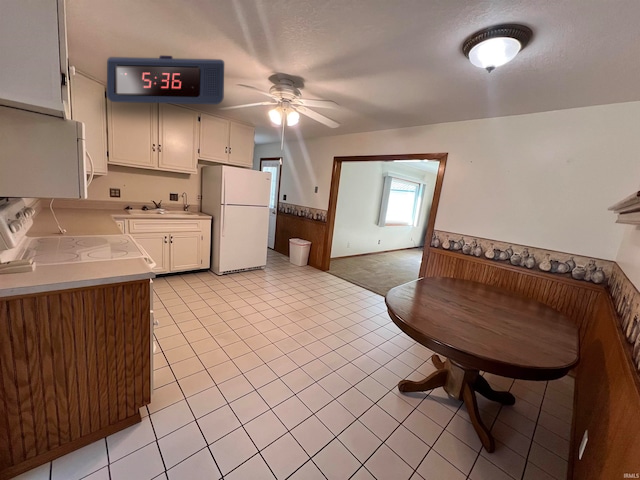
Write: 5:36
